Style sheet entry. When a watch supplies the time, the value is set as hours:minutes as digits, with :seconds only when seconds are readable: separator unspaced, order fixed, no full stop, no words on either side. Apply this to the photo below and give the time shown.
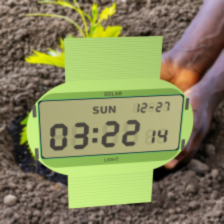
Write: 3:22:14
